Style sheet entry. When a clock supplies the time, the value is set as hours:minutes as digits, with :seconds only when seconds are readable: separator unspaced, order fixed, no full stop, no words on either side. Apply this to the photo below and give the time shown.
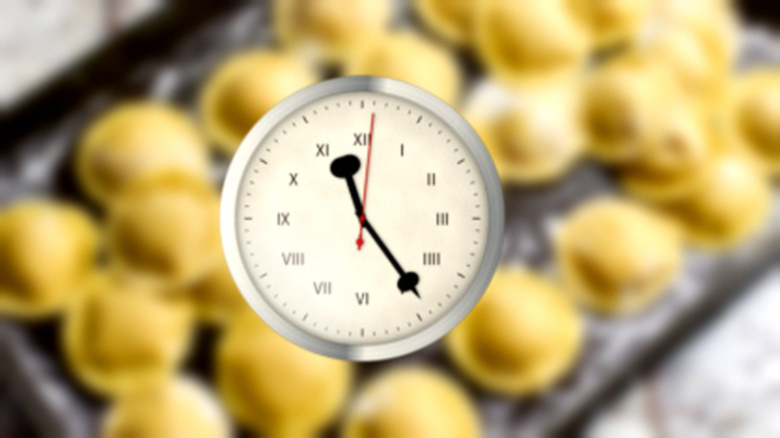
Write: 11:24:01
